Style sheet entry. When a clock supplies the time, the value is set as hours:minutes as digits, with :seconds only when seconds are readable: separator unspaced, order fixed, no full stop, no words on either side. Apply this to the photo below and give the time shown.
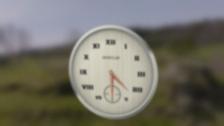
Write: 4:30
